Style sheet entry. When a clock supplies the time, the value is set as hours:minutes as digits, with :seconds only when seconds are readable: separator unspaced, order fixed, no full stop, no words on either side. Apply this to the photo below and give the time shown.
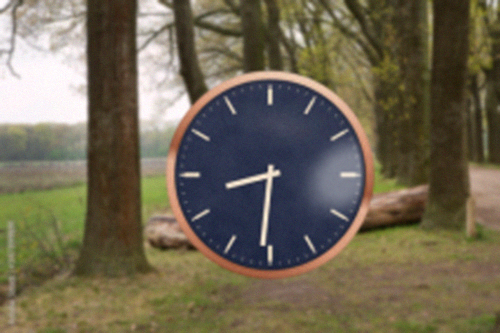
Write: 8:31
